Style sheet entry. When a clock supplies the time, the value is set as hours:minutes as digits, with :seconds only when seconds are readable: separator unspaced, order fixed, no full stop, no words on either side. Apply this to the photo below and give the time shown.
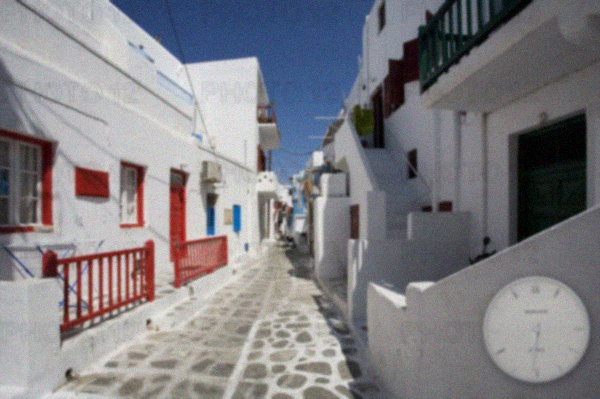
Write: 6:31
